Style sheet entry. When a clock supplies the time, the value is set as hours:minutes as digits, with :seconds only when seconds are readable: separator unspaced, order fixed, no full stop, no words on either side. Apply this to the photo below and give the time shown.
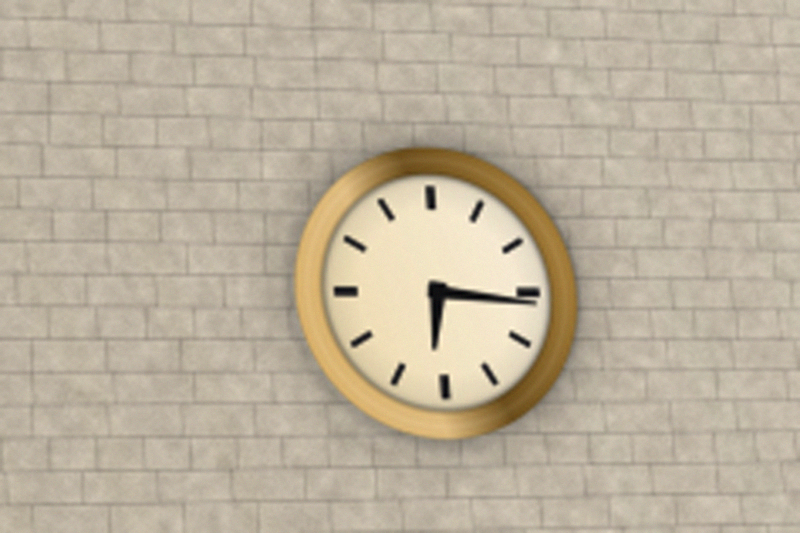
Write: 6:16
